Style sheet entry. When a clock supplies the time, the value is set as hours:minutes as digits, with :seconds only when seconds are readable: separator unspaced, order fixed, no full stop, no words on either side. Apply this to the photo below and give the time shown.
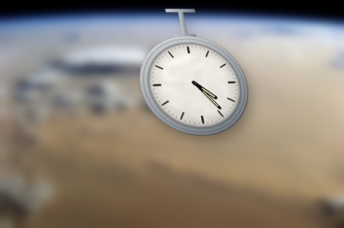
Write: 4:24
